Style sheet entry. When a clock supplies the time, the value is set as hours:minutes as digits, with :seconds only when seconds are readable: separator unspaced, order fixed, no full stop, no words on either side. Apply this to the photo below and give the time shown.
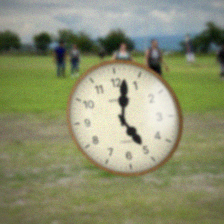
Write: 5:02
